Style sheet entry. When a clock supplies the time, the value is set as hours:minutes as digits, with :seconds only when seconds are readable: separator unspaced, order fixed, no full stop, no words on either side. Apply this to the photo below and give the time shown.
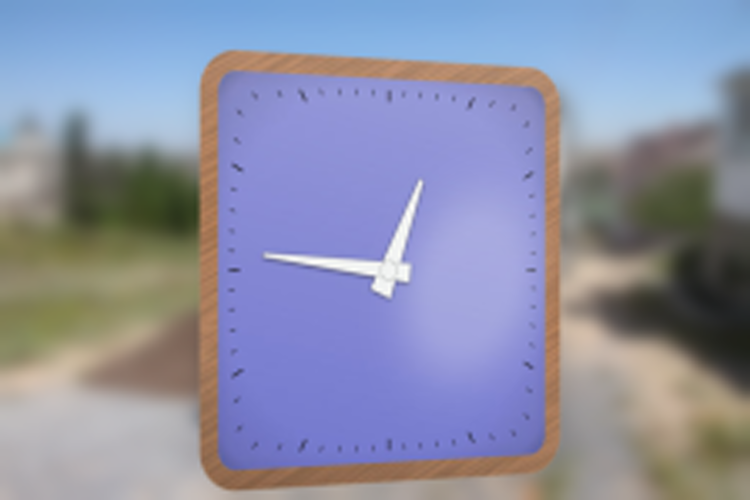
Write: 12:46
